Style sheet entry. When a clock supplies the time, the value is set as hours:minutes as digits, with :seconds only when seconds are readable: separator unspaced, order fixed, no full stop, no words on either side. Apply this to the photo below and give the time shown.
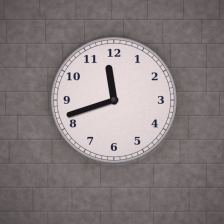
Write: 11:42
